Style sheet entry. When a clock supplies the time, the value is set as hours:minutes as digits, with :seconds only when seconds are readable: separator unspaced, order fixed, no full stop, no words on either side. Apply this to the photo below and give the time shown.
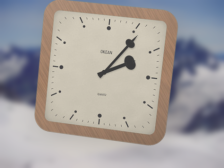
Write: 2:06
